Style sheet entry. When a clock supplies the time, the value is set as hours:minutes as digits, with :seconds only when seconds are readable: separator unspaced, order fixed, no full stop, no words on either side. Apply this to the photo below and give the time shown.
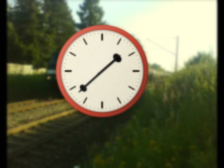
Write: 1:38
